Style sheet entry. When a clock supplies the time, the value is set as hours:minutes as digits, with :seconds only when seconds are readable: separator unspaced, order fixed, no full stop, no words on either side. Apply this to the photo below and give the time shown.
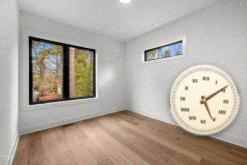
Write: 5:09
